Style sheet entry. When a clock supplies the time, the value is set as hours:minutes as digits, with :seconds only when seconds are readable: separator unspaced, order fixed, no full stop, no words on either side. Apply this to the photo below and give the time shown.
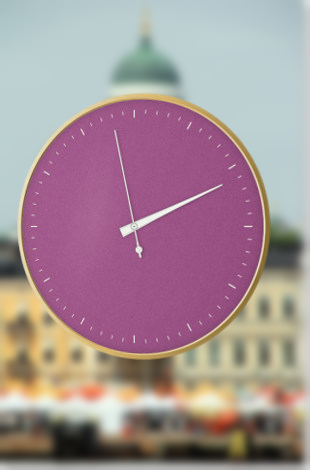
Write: 2:10:58
